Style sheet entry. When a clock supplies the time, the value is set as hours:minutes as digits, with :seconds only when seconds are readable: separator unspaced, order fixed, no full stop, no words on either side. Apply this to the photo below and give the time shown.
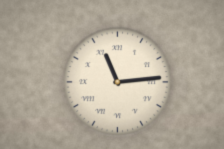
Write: 11:14
